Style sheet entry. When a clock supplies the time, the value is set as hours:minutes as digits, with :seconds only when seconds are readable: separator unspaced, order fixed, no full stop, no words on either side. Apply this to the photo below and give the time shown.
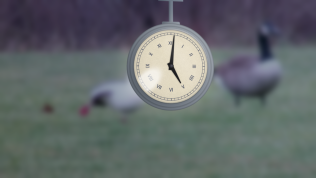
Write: 5:01
